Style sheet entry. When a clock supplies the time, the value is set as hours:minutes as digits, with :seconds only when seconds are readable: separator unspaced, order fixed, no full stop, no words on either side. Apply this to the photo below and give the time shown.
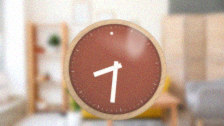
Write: 8:32
